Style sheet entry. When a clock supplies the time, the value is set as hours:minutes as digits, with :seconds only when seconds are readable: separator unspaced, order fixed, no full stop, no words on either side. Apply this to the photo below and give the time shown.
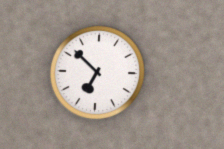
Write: 6:52
